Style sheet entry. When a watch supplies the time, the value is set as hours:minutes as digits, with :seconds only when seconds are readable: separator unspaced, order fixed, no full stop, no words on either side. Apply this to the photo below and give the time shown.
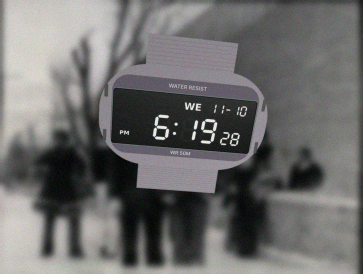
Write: 6:19:28
